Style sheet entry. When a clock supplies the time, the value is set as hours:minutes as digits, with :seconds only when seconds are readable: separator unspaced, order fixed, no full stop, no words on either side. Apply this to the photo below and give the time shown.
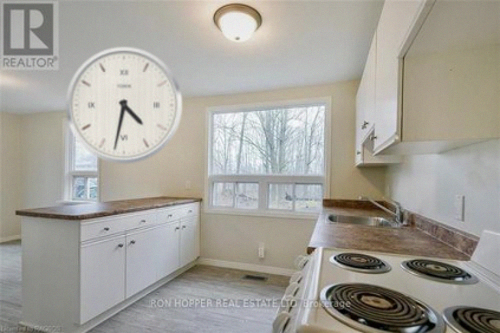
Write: 4:32
